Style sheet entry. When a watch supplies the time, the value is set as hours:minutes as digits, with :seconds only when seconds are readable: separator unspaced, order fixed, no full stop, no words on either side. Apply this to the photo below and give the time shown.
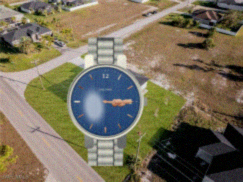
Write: 3:15
